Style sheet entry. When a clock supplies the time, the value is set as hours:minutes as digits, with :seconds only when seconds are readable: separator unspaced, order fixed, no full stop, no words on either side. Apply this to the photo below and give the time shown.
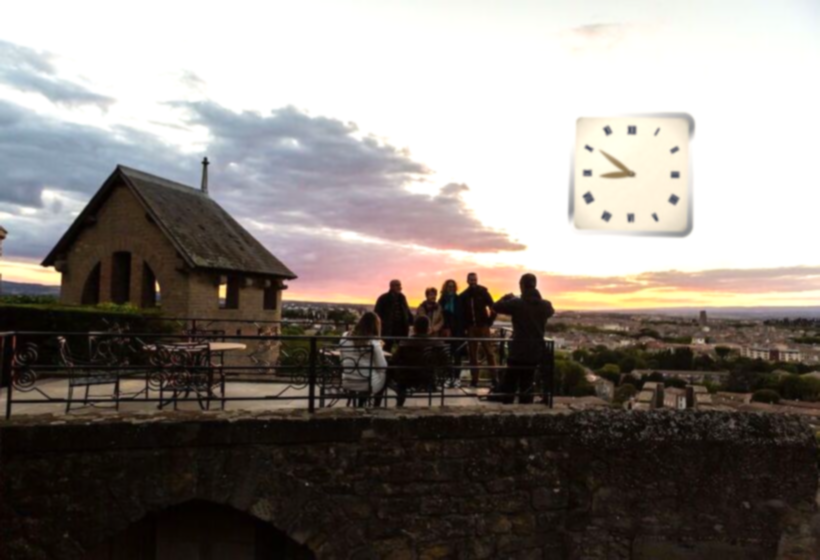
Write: 8:51
